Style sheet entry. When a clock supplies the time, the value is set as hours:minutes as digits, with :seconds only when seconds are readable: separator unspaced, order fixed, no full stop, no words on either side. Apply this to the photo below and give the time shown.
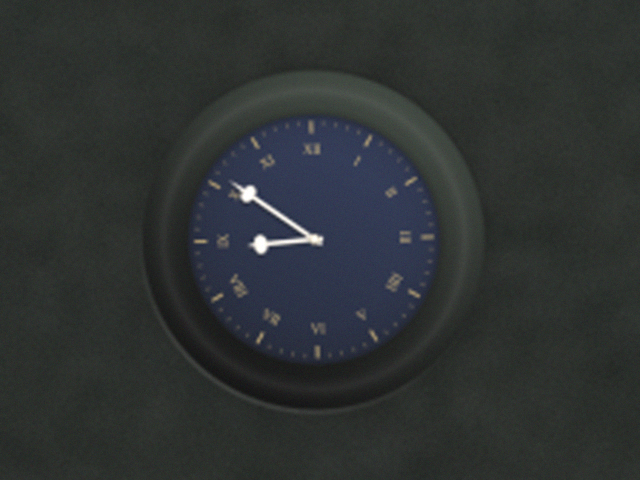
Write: 8:51
